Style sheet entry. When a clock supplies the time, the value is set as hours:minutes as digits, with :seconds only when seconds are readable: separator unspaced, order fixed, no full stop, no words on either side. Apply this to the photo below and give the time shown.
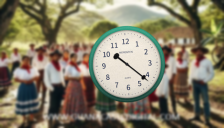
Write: 10:22
